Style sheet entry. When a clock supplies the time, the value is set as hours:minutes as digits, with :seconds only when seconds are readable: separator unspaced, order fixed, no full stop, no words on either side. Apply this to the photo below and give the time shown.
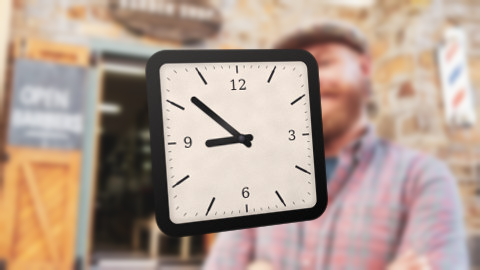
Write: 8:52
